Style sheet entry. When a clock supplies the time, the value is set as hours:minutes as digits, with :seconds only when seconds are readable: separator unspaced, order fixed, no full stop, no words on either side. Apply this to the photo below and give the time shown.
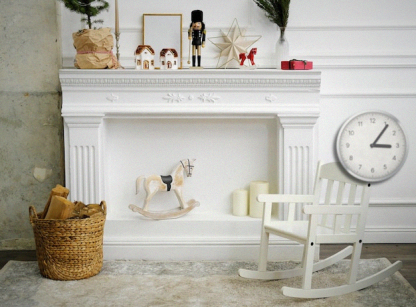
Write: 3:06
